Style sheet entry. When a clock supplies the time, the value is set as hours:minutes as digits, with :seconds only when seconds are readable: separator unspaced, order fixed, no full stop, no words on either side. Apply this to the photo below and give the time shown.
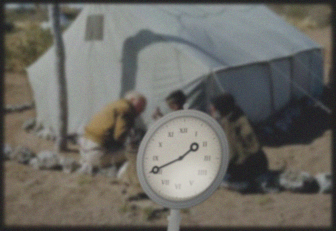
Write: 1:41
